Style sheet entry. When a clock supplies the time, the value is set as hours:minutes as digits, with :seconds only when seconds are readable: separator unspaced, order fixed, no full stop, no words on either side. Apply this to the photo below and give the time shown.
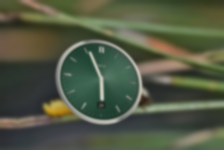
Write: 5:56
